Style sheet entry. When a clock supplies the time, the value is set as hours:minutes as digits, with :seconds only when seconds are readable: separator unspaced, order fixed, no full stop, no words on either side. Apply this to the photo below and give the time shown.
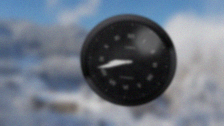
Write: 8:42
